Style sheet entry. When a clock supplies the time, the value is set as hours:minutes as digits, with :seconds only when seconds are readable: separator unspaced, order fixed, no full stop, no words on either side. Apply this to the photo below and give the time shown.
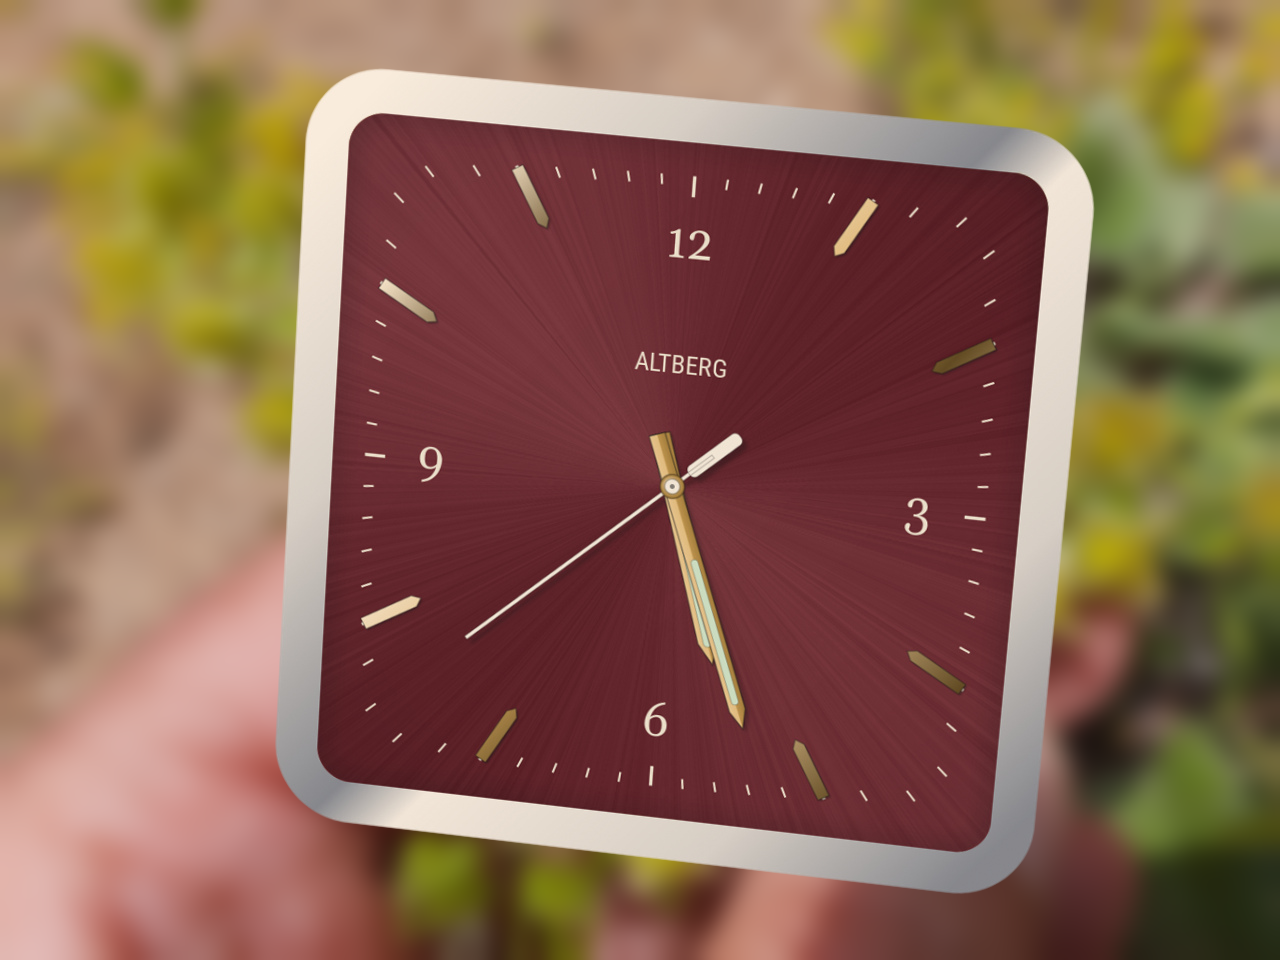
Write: 5:26:38
